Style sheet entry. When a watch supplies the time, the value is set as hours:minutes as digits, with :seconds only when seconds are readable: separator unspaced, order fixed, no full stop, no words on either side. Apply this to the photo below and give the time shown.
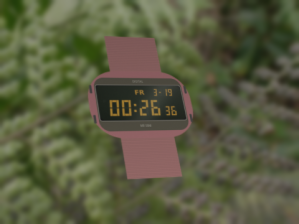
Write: 0:26:36
